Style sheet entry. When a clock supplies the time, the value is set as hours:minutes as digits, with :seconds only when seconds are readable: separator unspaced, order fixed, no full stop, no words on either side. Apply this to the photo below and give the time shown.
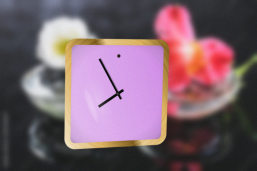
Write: 7:55
